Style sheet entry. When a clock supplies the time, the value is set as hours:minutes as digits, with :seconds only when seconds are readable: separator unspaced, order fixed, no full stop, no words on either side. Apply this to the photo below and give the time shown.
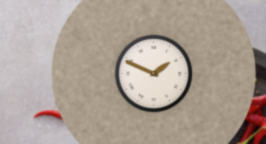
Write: 1:49
